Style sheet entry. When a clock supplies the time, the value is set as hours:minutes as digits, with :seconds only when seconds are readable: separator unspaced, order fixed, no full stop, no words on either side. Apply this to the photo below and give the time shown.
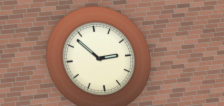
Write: 2:53
